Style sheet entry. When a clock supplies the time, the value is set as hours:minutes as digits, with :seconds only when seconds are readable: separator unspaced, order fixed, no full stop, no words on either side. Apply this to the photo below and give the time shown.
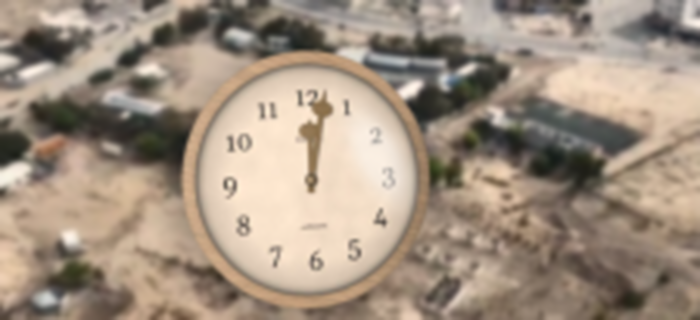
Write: 12:02
